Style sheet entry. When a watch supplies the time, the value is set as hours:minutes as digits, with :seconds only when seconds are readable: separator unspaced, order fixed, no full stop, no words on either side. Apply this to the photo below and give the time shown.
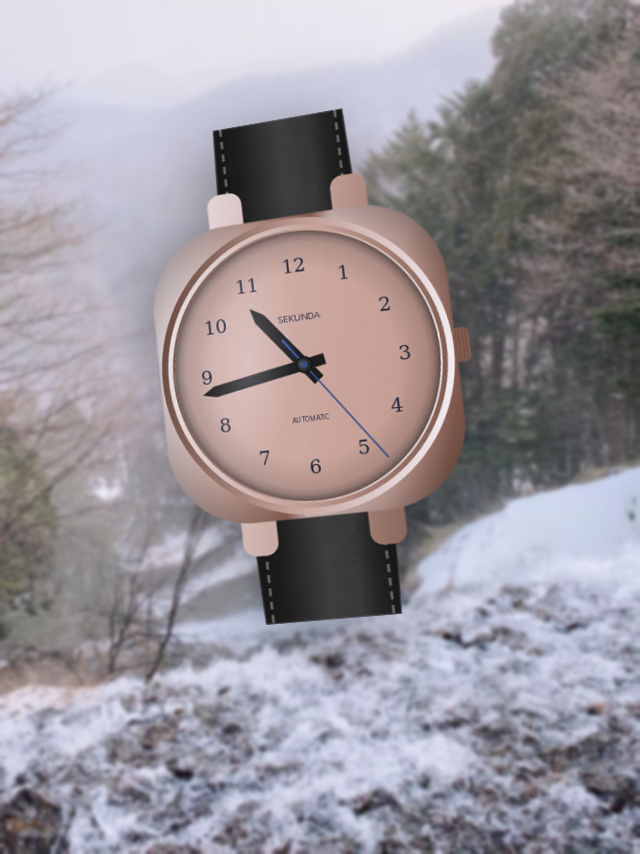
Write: 10:43:24
